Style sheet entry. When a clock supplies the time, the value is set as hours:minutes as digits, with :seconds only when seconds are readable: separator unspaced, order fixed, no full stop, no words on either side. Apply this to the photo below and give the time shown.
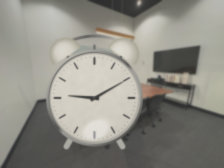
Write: 9:10
